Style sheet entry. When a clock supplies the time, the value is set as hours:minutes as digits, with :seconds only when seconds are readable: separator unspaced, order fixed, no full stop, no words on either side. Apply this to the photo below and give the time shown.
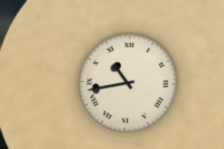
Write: 10:43
